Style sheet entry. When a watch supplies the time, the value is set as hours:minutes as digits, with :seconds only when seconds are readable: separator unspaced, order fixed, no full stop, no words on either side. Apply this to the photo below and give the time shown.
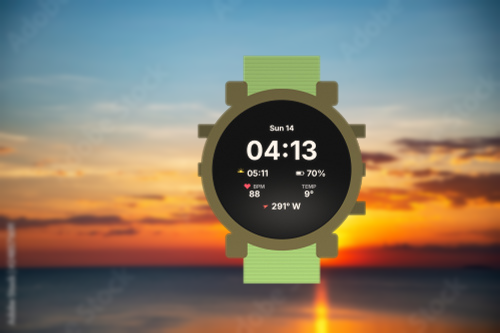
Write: 4:13
